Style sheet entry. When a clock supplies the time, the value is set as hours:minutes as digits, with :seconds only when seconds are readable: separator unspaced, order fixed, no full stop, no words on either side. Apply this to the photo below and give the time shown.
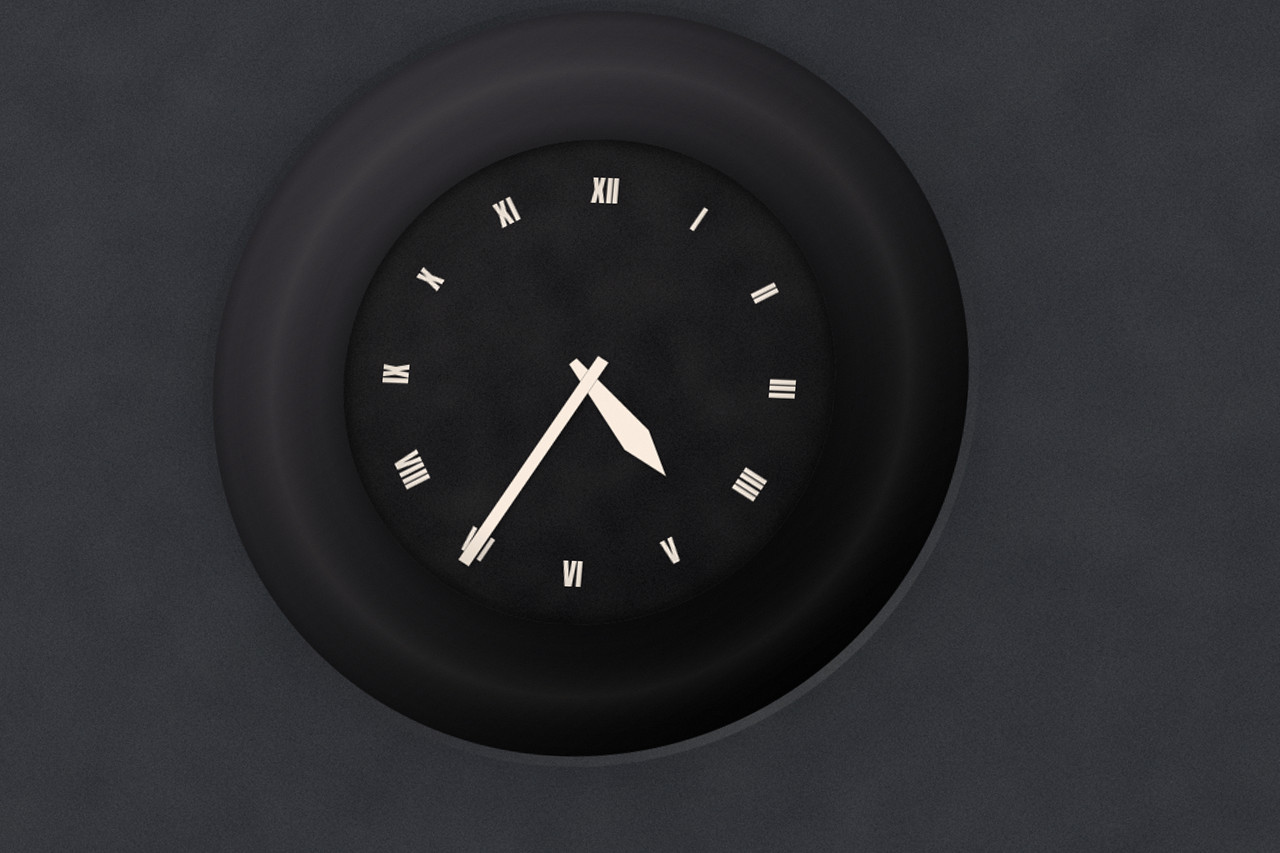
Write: 4:35
